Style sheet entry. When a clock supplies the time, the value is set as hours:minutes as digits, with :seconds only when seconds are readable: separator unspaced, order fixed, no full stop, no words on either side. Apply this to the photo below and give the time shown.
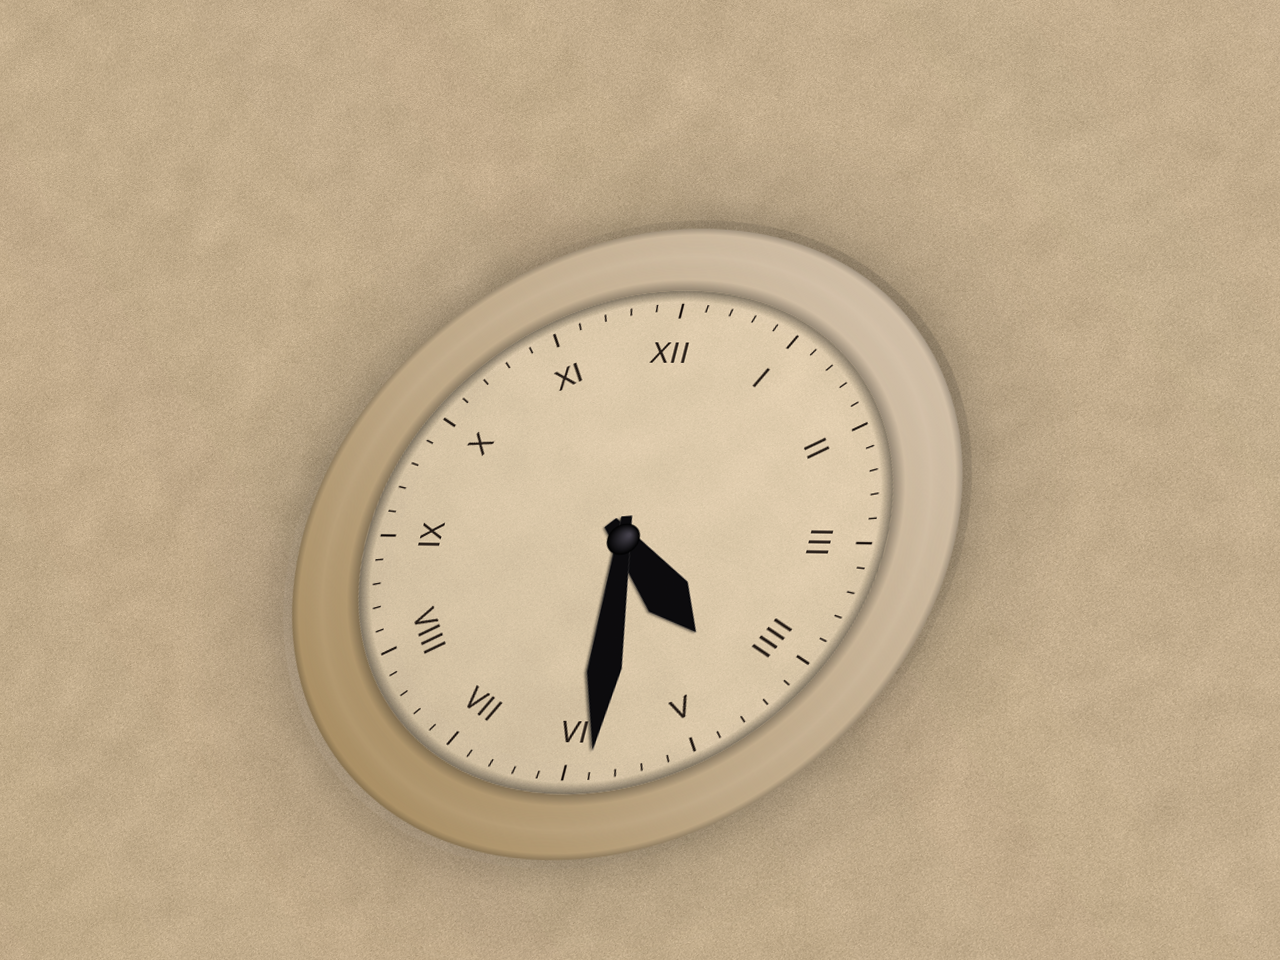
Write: 4:29
